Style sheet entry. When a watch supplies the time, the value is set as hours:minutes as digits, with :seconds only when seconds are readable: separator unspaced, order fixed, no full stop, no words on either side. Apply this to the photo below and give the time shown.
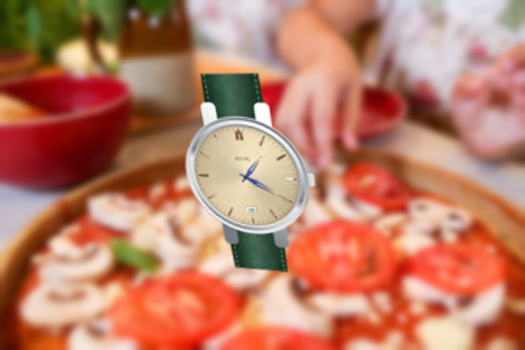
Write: 1:20
